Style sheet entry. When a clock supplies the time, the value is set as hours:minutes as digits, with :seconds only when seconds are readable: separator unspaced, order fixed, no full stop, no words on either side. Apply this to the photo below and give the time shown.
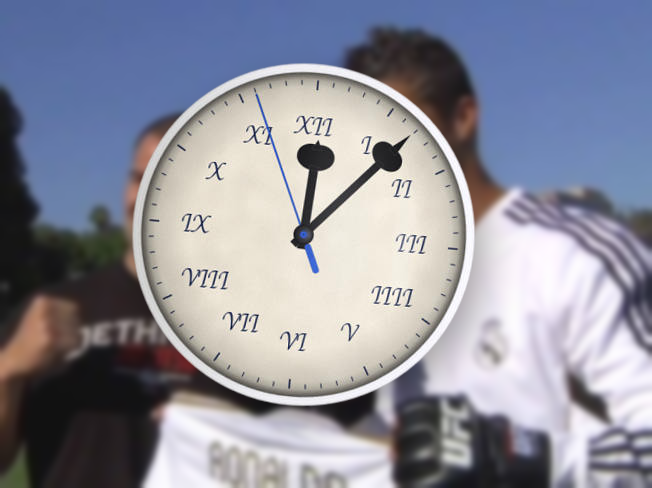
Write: 12:06:56
